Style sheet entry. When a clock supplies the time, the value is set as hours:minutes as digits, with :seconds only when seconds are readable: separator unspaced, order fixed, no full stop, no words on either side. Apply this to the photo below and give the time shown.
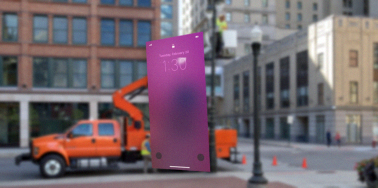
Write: 1:30
